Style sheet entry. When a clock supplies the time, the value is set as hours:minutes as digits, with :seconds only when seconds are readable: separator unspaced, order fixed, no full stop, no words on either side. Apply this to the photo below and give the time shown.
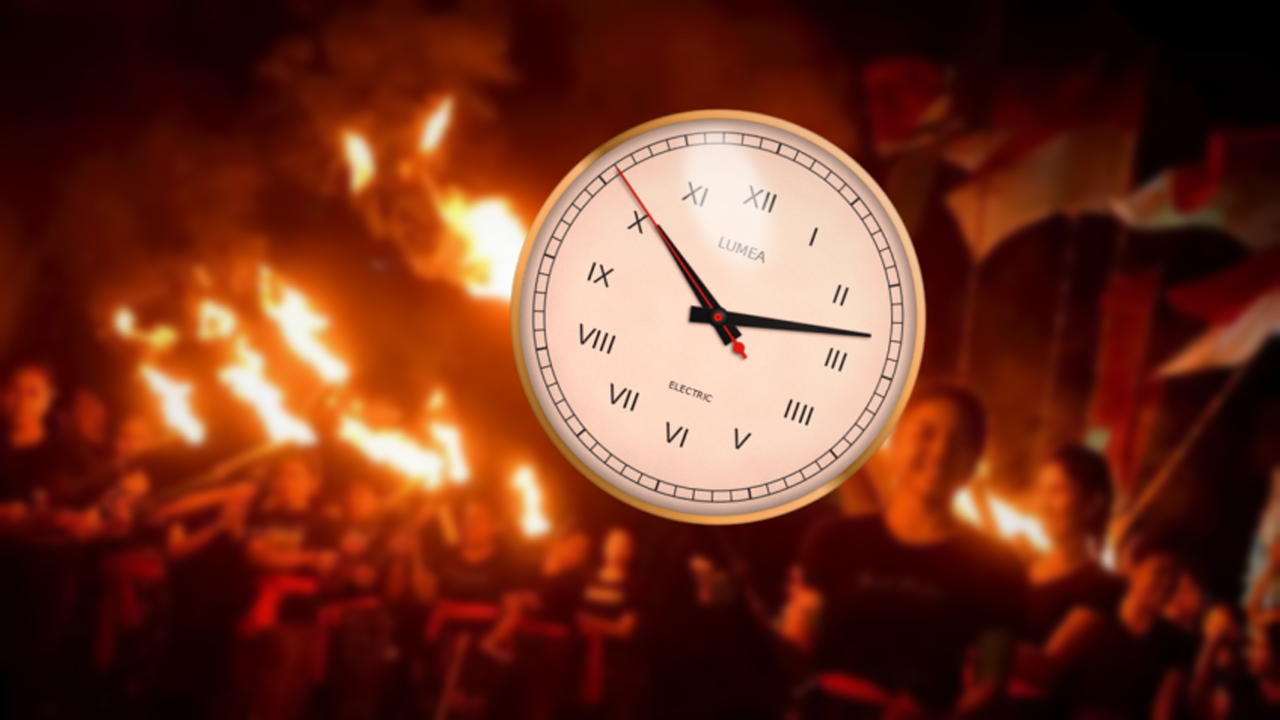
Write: 10:12:51
